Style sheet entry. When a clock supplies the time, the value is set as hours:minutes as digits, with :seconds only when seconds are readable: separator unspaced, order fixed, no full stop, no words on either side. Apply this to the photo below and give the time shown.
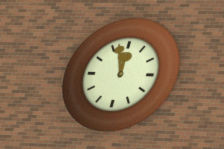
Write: 11:57
